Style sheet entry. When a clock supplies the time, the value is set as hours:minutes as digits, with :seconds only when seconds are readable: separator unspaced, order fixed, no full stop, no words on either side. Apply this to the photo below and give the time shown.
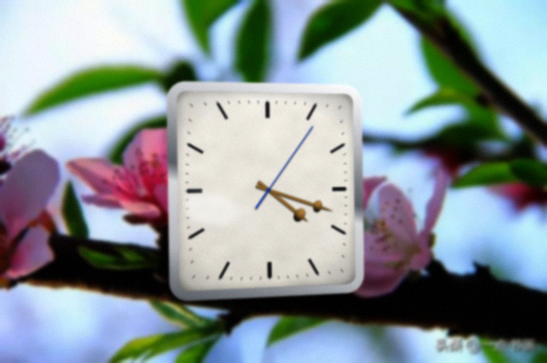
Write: 4:18:06
